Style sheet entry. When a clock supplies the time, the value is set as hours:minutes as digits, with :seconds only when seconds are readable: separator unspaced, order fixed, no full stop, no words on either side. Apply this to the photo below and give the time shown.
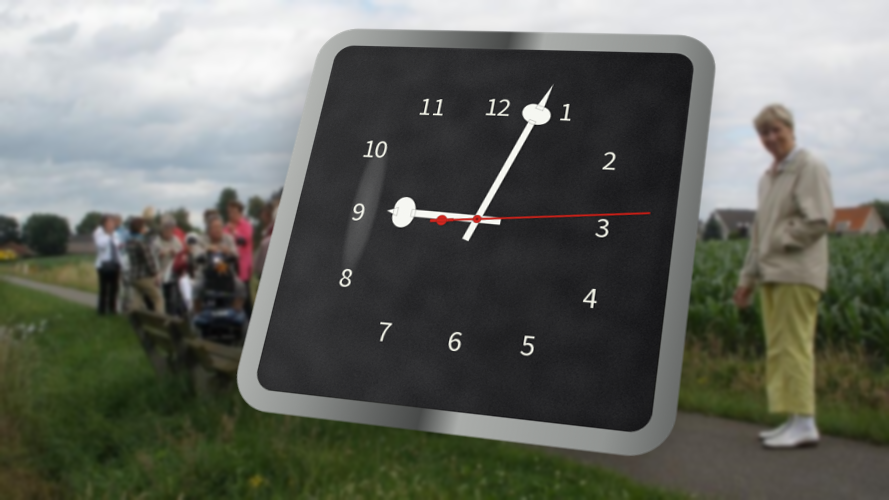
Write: 9:03:14
